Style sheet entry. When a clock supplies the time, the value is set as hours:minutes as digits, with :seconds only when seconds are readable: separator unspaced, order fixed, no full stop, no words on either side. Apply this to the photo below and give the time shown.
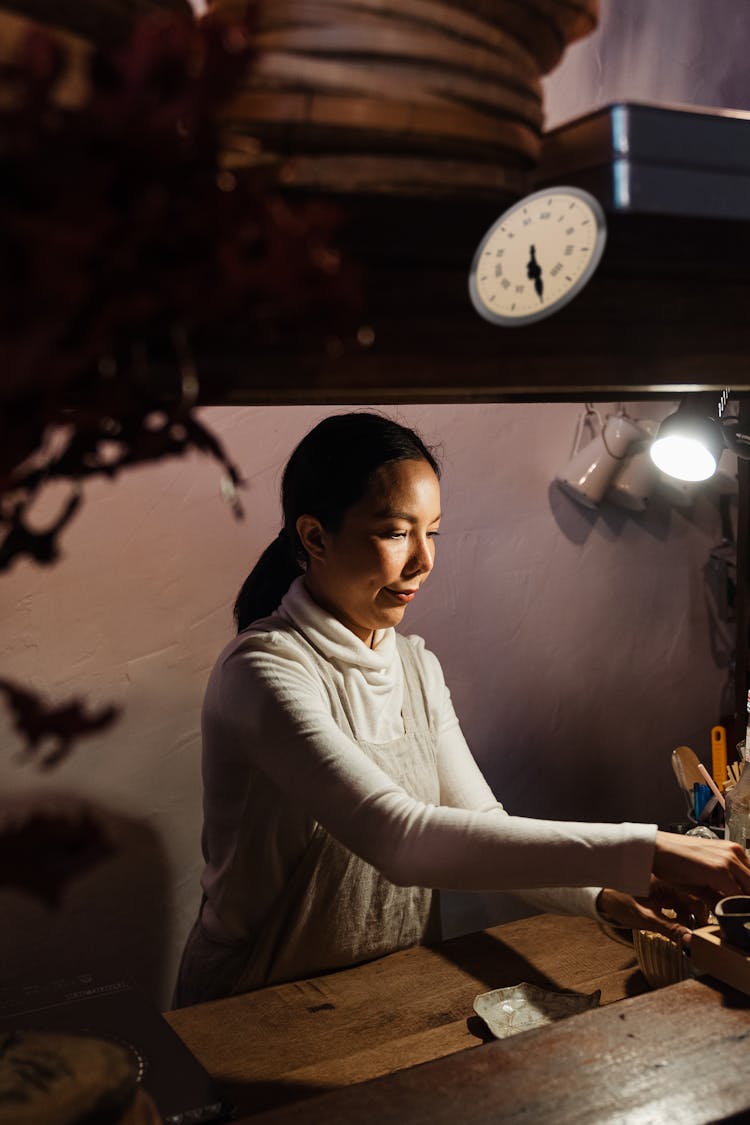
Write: 5:25
